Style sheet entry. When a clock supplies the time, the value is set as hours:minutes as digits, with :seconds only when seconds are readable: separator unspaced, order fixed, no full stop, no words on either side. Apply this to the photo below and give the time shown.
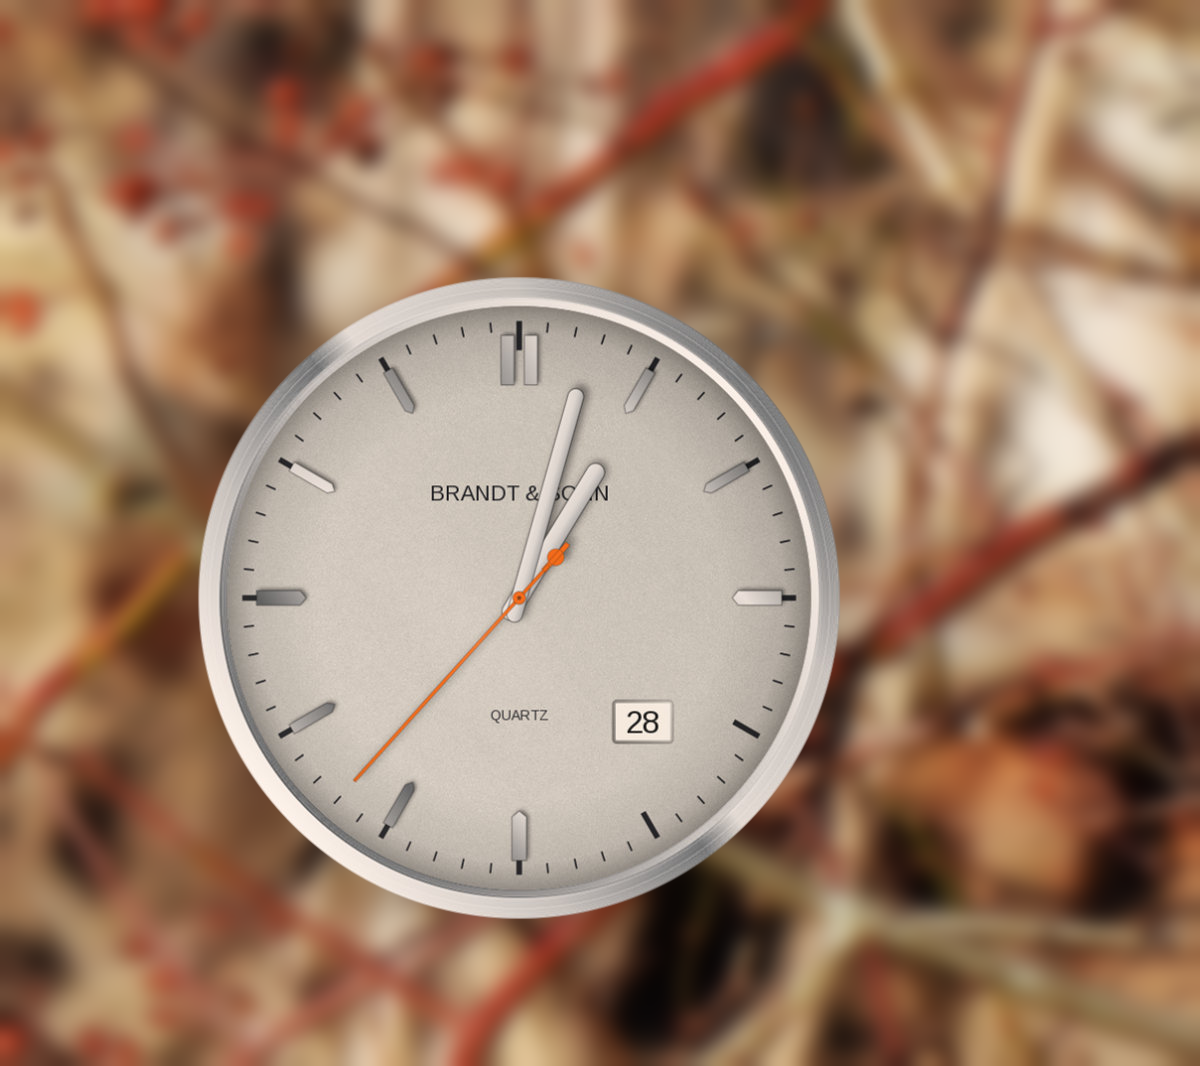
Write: 1:02:37
